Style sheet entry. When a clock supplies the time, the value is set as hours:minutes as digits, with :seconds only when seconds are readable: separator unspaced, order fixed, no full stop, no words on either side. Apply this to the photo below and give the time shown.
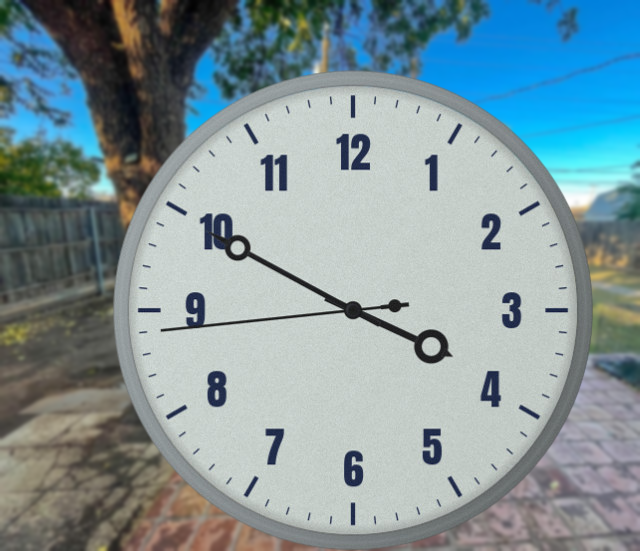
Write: 3:49:44
